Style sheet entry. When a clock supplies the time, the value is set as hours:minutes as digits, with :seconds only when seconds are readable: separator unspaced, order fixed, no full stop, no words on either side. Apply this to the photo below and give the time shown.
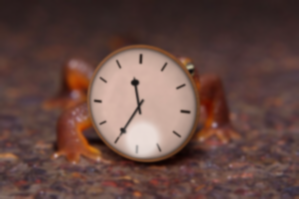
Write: 11:35
